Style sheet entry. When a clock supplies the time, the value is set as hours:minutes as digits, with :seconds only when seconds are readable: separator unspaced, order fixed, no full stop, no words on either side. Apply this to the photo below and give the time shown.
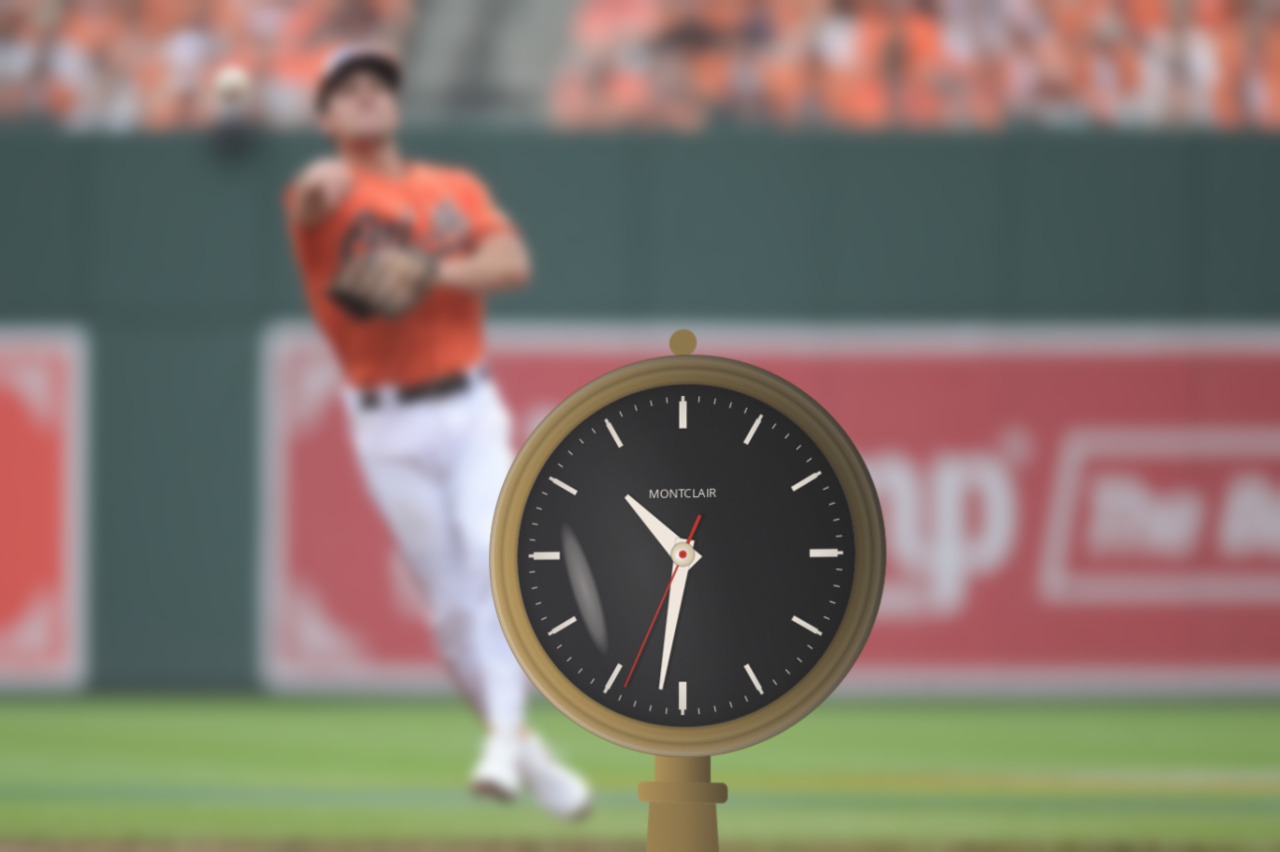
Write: 10:31:34
